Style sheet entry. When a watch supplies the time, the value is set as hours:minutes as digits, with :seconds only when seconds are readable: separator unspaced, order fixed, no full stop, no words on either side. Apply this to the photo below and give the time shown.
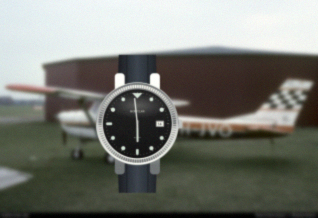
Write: 5:59
